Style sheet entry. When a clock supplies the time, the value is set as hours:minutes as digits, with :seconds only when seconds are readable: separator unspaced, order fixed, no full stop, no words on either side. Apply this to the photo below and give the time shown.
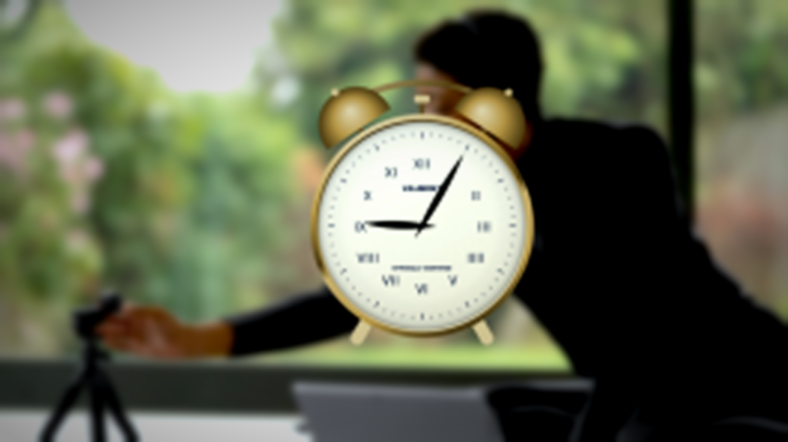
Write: 9:05
